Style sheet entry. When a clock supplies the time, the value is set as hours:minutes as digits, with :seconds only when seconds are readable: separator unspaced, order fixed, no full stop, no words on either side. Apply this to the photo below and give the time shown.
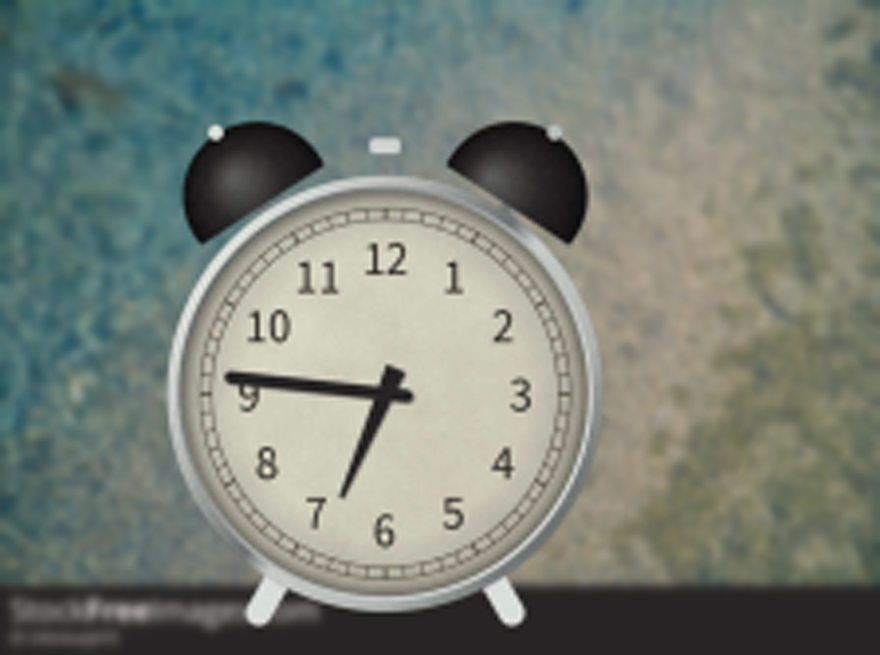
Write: 6:46
